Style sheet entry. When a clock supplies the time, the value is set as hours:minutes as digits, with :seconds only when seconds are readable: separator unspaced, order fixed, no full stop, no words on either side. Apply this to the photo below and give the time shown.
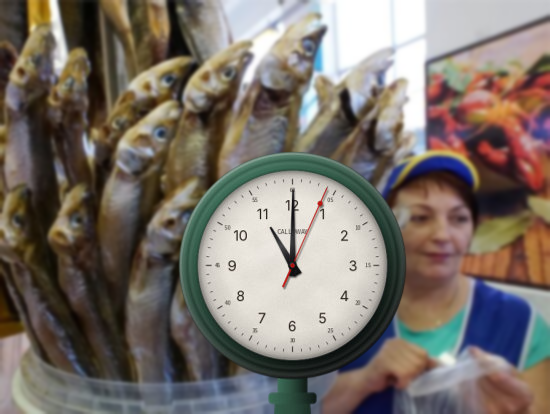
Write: 11:00:04
